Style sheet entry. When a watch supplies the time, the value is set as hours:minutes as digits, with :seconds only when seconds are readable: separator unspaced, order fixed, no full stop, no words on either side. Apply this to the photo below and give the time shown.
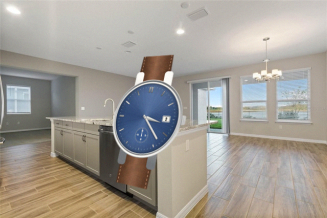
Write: 3:23
